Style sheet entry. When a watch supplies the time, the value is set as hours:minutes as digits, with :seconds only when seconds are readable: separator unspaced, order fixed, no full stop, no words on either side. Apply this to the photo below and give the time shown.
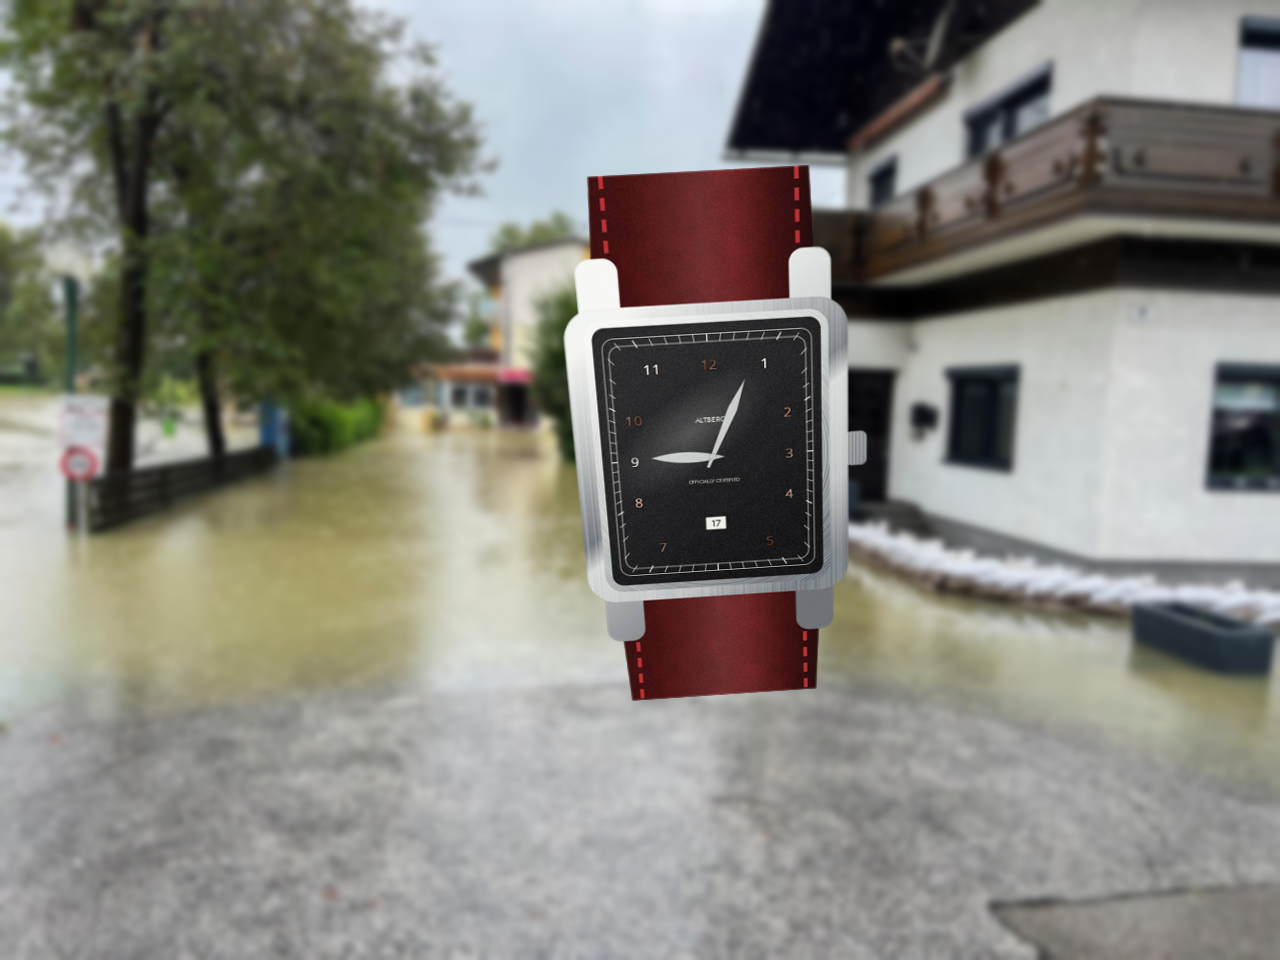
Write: 9:04
